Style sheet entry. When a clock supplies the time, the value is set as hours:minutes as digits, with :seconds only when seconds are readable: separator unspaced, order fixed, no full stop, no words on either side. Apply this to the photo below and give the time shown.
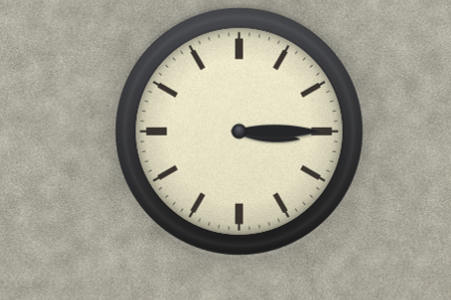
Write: 3:15
